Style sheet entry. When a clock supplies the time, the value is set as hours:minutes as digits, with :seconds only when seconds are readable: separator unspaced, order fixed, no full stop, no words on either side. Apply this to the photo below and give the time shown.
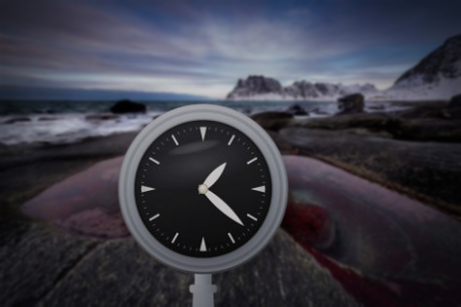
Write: 1:22
